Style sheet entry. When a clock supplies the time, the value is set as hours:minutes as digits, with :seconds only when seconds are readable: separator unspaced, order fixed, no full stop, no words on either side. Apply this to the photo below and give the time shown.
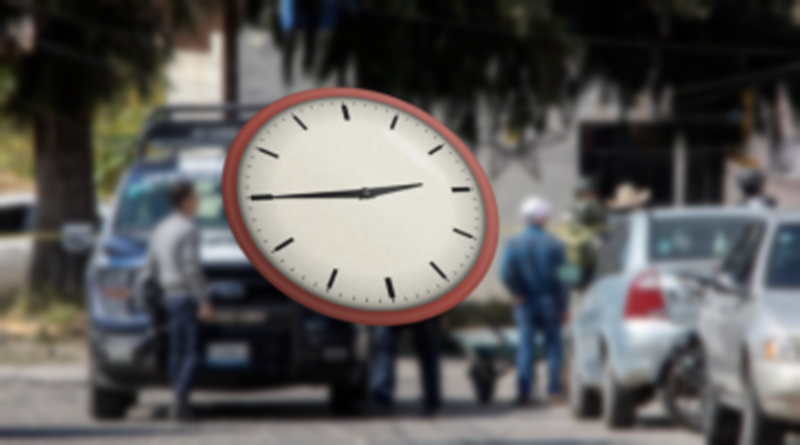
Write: 2:45
